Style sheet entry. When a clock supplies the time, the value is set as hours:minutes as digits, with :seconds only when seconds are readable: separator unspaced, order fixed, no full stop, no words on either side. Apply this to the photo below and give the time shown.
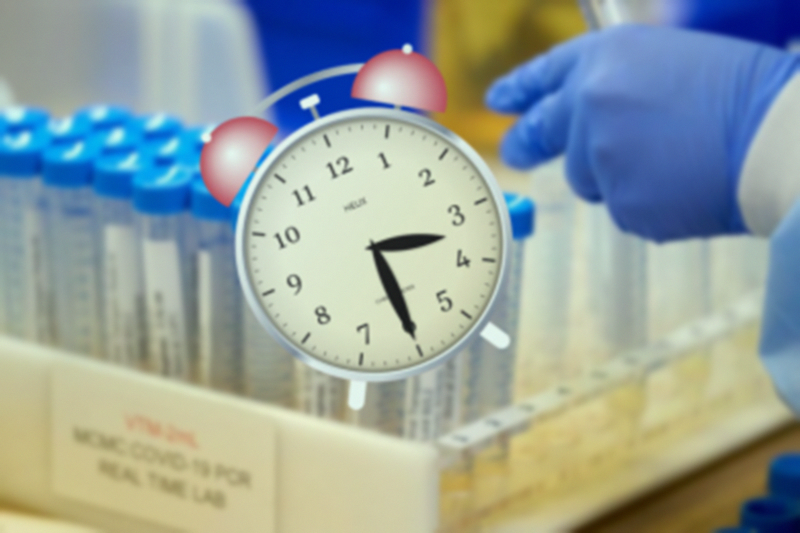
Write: 3:30
